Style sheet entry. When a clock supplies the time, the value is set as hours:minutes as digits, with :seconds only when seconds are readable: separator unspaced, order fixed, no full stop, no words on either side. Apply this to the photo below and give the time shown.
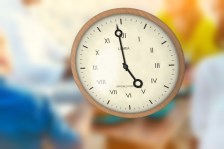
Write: 4:59
